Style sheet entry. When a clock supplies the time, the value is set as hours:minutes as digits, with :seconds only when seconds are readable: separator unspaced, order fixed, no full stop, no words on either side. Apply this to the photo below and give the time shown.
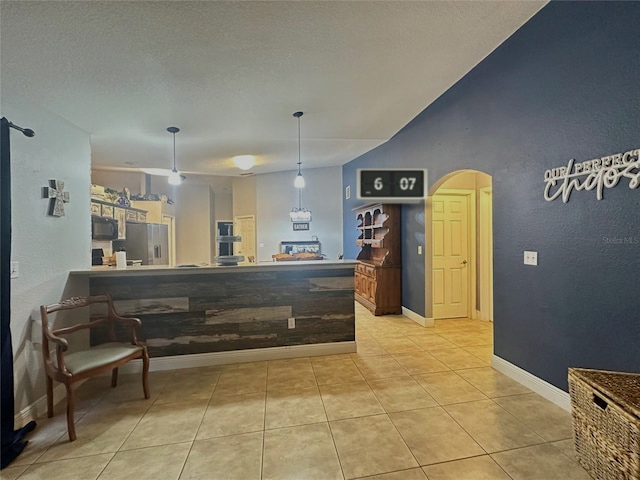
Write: 6:07
